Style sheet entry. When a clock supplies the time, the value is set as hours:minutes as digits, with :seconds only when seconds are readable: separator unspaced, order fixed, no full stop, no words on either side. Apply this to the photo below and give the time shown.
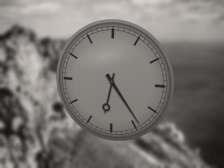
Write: 6:24
